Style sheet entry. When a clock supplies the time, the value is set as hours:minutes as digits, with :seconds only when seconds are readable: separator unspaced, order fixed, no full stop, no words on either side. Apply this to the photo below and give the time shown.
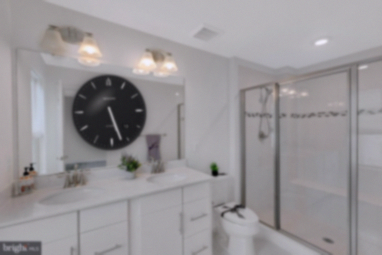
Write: 5:27
